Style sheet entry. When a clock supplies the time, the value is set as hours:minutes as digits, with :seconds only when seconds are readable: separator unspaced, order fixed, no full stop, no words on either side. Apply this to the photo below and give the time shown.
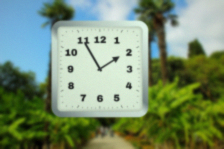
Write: 1:55
